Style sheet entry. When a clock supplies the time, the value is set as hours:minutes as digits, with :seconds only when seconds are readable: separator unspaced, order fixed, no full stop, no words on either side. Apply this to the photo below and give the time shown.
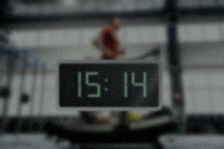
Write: 15:14
